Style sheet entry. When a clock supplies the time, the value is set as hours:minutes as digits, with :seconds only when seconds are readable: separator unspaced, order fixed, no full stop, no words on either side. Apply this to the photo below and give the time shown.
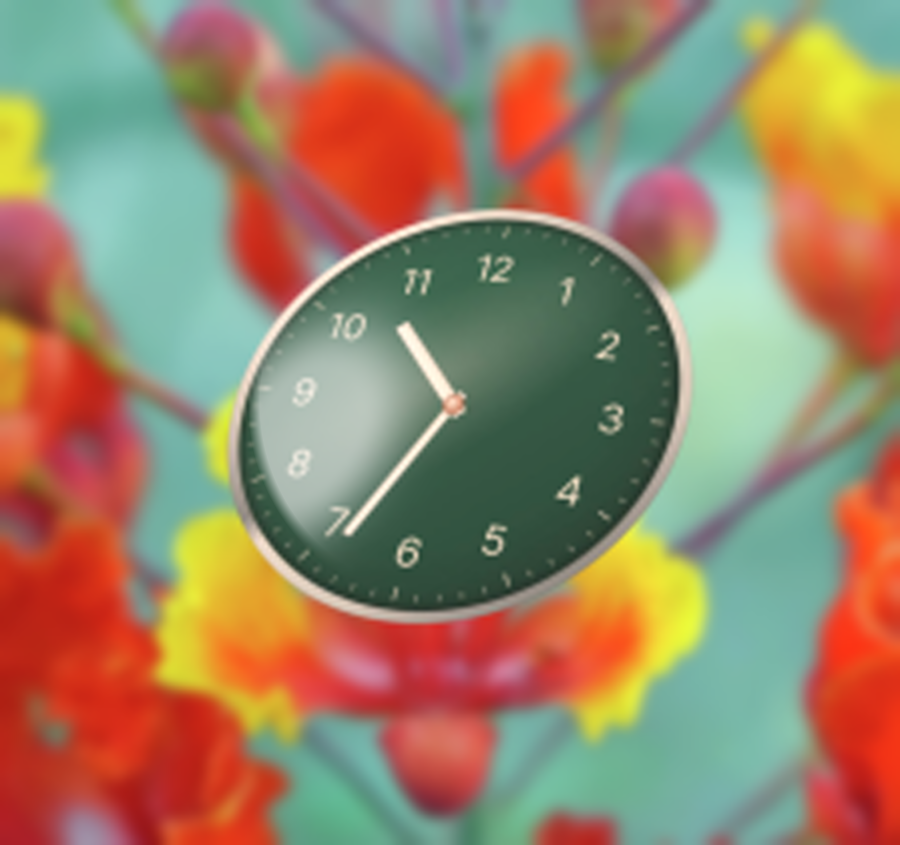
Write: 10:34
